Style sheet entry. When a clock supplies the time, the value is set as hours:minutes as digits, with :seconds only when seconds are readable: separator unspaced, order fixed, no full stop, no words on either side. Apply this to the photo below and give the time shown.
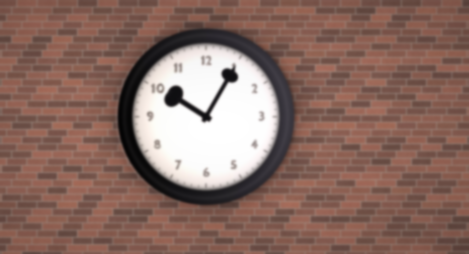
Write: 10:05
